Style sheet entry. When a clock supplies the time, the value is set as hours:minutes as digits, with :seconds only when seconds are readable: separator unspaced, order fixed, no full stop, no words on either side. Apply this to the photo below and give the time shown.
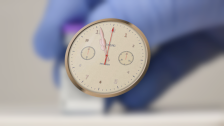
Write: 10:56
